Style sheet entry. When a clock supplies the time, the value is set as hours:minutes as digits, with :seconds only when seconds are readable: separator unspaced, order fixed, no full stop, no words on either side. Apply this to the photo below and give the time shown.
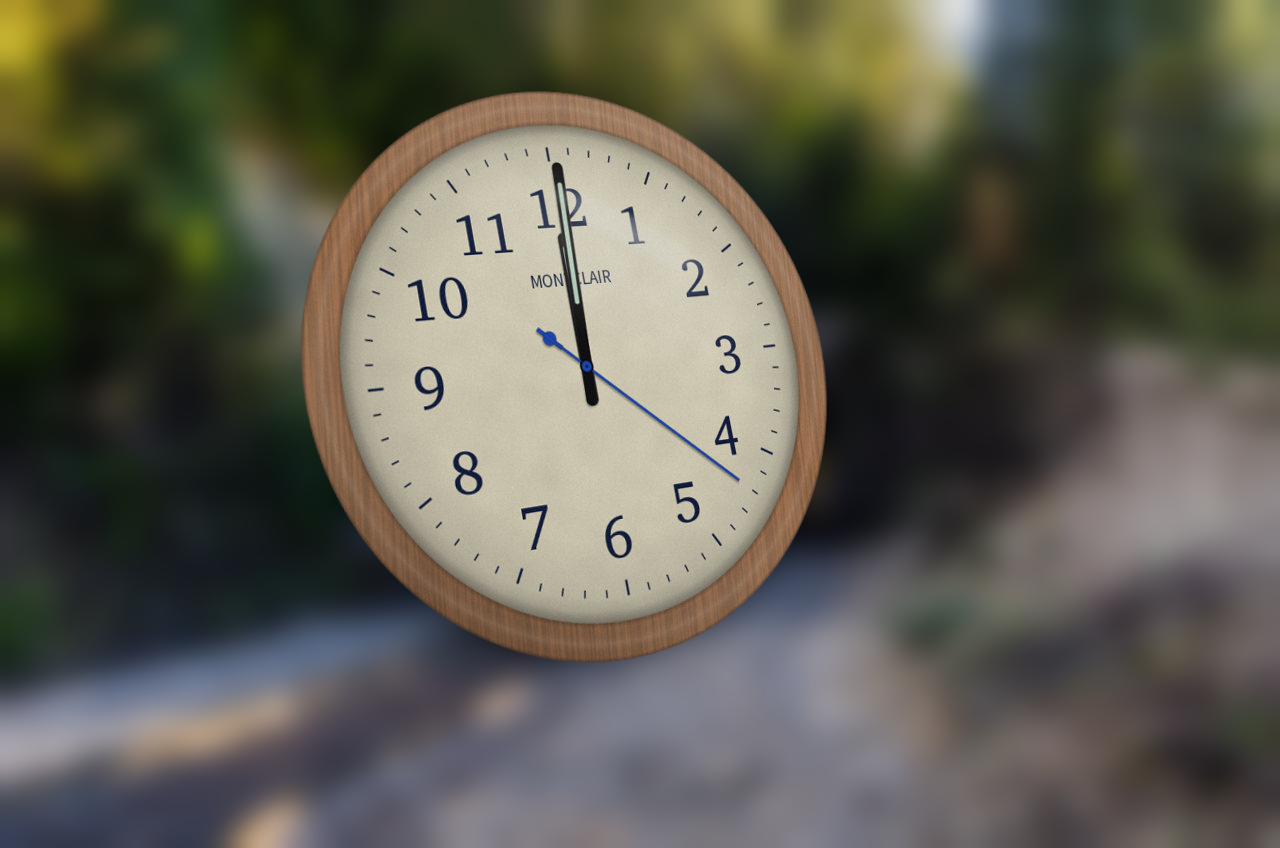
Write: 12:00:22
